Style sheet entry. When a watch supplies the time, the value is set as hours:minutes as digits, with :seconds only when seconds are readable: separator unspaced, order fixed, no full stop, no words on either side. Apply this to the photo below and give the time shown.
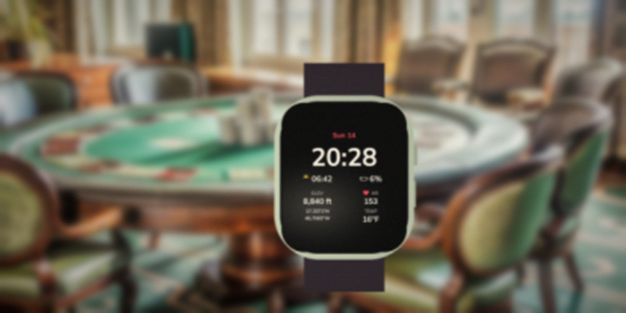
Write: 20:28
